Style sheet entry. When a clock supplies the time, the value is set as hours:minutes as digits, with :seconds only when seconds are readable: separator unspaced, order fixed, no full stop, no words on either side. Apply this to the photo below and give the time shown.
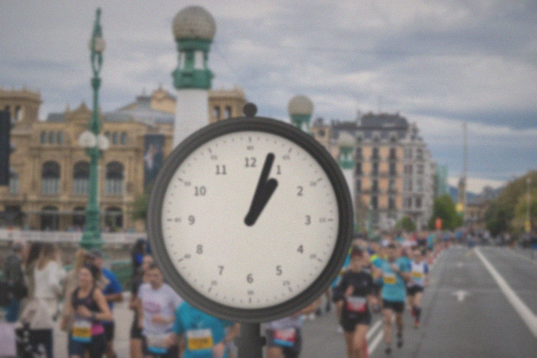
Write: 1:03
